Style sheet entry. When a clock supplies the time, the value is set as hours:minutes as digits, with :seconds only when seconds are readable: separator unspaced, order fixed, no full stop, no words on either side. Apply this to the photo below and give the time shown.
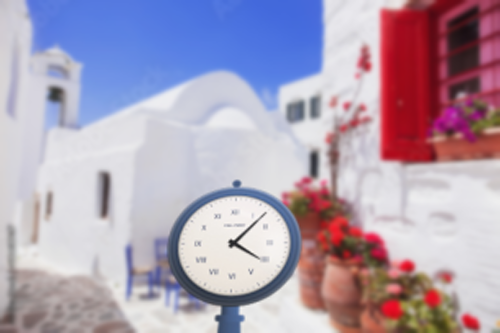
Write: 4:07
